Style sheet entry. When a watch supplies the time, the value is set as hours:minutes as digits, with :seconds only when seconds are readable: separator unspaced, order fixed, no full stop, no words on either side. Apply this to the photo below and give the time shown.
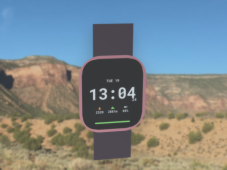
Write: 13:04
